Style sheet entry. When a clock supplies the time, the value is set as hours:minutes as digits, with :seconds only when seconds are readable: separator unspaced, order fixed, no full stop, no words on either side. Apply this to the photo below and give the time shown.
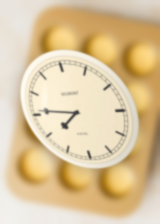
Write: 7:46
